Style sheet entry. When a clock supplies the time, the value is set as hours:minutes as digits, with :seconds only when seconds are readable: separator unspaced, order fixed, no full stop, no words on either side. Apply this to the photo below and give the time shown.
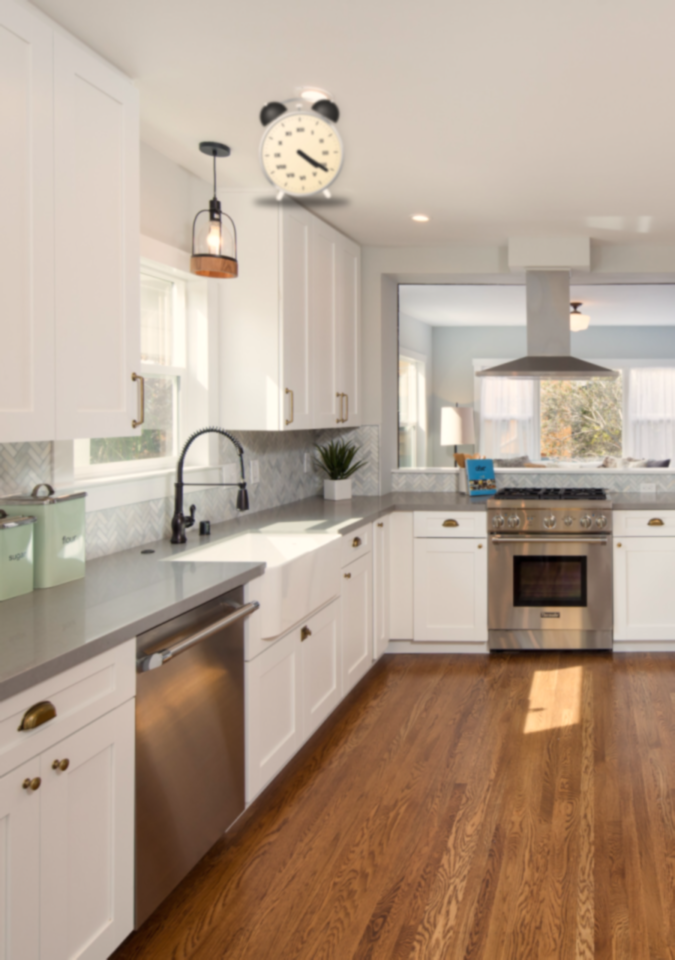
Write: 4:21
